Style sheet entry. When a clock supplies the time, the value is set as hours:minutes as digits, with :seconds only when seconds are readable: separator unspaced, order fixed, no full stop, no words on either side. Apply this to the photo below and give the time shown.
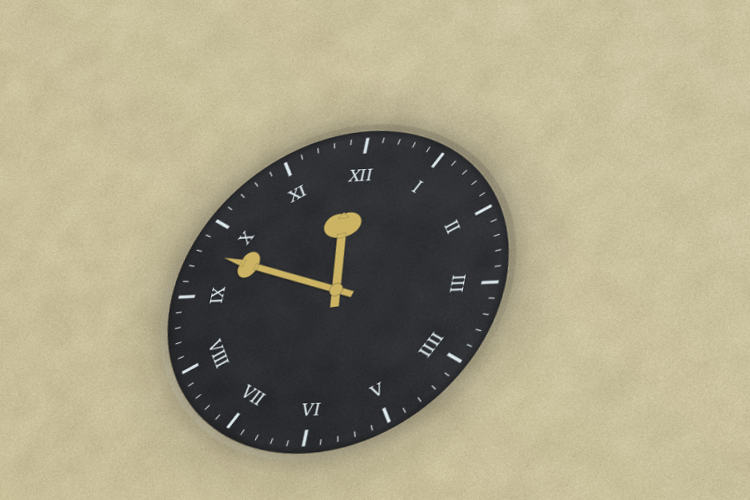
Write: 11:48
